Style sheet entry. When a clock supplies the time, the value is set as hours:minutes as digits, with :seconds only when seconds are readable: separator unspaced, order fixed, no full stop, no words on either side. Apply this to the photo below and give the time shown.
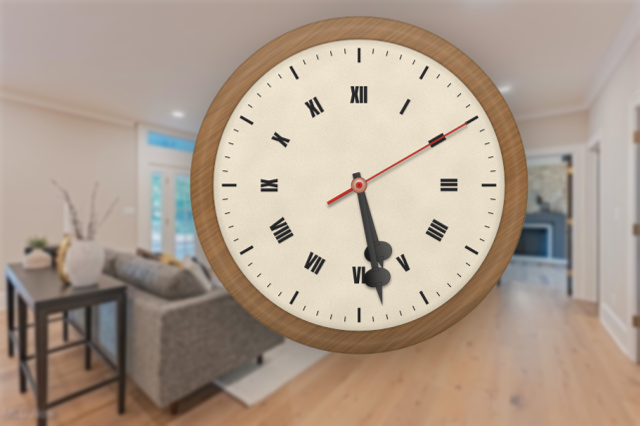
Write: 5:28:10
